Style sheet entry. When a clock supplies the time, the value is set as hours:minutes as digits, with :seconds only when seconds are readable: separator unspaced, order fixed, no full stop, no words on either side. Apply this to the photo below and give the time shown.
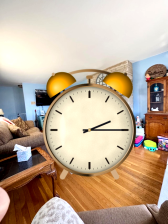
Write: 2:15
